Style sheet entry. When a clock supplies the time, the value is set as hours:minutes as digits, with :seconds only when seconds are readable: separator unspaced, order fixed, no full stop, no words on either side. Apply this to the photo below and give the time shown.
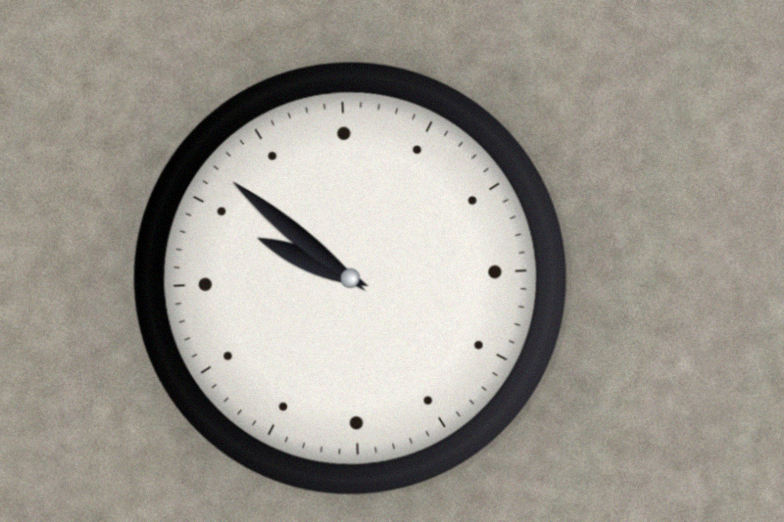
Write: 9:52
